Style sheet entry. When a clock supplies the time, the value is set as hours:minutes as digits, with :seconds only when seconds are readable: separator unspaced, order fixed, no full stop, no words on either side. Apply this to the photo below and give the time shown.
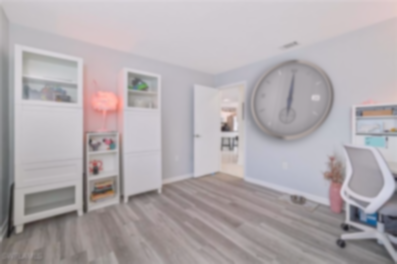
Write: 6:00
